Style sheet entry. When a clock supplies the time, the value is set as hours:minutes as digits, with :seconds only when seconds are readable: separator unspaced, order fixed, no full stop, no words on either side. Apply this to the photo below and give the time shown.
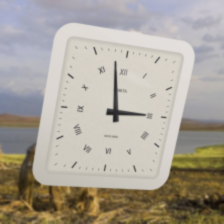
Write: 2:58
